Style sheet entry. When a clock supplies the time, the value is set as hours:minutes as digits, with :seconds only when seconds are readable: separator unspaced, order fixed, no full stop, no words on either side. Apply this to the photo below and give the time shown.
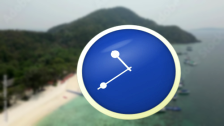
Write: 10:39
